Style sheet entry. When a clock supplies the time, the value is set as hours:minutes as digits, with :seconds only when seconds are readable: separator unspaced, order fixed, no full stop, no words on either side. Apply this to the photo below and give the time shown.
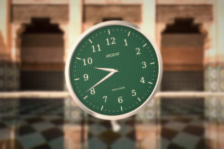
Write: 9:41
